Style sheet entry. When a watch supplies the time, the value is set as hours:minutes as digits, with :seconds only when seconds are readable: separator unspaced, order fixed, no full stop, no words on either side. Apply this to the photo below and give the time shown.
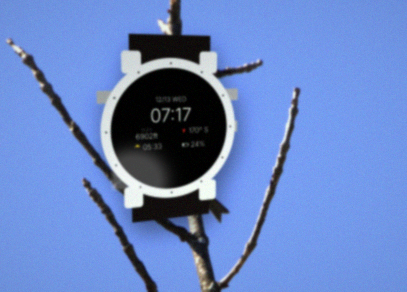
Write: 7:17
